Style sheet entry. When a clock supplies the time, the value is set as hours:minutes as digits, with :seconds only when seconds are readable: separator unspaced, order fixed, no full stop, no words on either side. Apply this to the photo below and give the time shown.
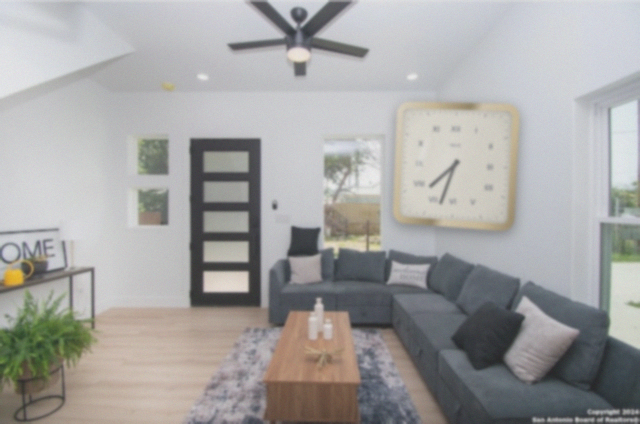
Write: 7:33
